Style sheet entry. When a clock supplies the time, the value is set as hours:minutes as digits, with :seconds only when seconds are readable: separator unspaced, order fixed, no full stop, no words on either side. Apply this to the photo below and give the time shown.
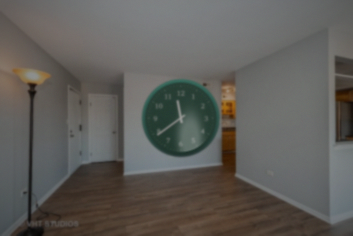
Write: 11:39
